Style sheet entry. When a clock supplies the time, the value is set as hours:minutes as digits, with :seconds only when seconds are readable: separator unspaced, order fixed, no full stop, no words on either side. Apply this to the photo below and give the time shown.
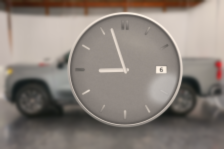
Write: 8:57
